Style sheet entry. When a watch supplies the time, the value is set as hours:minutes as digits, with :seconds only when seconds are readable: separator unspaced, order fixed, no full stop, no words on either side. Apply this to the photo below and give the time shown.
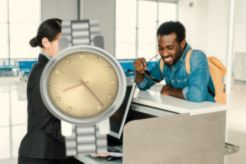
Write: 8:24
